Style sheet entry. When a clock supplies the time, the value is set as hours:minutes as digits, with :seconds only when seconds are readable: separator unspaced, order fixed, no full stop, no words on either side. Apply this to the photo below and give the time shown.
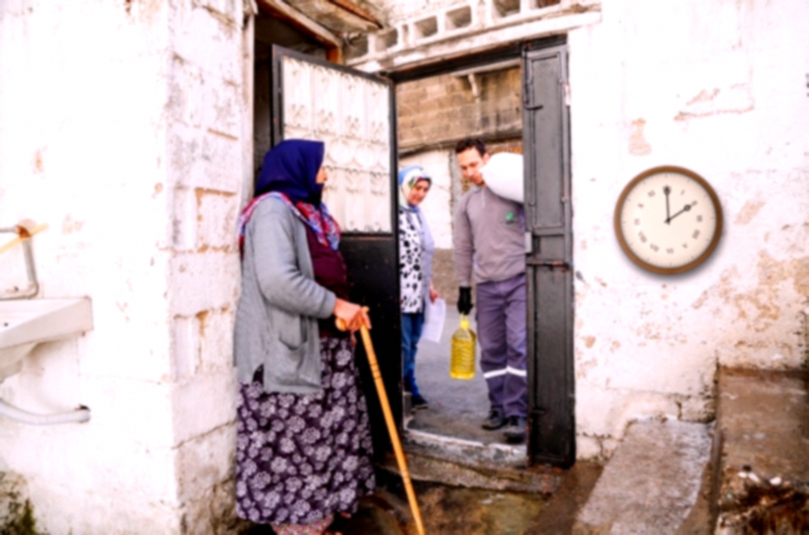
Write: 2:00
